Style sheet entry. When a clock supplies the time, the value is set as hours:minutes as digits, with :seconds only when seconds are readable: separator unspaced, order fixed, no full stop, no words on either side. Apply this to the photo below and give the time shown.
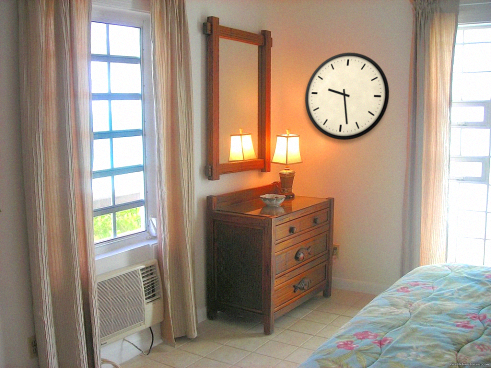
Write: 9:28
